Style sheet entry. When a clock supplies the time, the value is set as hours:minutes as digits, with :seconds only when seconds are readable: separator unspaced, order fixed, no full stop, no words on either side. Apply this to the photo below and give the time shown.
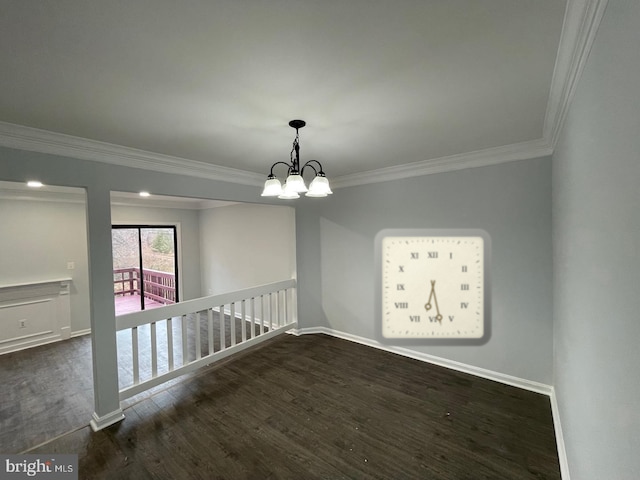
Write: 6:28
